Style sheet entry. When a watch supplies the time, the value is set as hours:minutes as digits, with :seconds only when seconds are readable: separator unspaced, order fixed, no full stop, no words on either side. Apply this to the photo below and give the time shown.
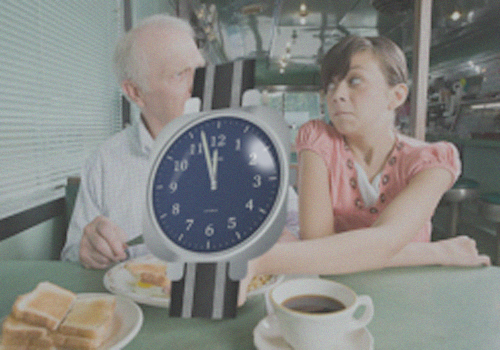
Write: 11:57
